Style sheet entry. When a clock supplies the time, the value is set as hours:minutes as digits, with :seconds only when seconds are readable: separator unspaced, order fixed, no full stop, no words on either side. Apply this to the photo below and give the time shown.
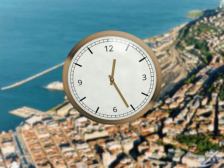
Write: 12:26
